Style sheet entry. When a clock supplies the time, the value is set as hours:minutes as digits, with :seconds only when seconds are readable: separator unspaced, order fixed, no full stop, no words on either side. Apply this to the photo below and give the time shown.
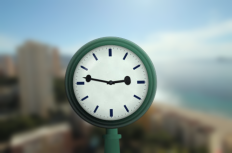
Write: 2:47
